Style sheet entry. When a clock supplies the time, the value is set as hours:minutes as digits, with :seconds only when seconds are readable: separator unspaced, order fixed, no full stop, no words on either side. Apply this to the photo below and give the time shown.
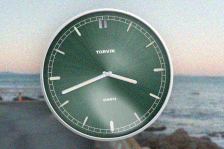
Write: 3:42
